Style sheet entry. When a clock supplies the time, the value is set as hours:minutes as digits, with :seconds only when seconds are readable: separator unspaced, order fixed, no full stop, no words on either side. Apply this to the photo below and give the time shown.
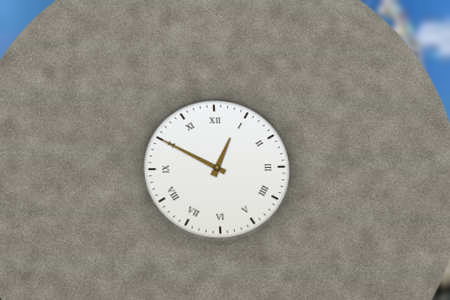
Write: 12:50
